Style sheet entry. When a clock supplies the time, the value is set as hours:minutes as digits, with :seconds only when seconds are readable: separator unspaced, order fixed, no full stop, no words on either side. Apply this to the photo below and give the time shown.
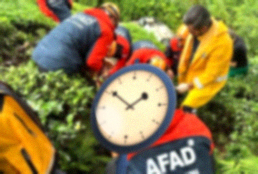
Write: 1:51
